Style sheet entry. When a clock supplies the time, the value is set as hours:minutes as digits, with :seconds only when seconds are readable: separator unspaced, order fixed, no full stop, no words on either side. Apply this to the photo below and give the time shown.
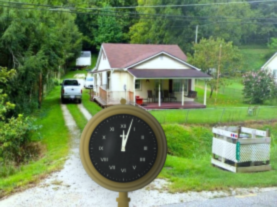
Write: 12:03
